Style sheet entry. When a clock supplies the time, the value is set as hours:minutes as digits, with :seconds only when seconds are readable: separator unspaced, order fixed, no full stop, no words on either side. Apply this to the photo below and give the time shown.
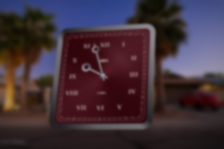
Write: 9:57
